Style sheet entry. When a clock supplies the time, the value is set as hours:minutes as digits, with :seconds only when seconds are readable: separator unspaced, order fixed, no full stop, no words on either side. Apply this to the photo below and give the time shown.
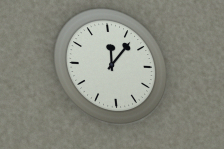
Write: 12:07
